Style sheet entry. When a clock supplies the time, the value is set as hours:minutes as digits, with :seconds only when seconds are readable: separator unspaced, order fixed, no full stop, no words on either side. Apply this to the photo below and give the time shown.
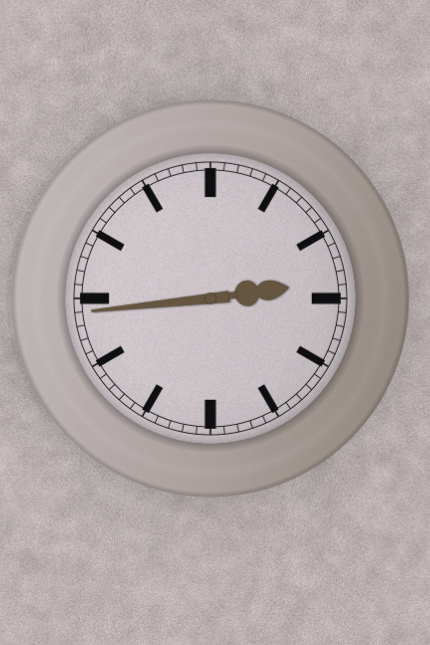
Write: 2:44
